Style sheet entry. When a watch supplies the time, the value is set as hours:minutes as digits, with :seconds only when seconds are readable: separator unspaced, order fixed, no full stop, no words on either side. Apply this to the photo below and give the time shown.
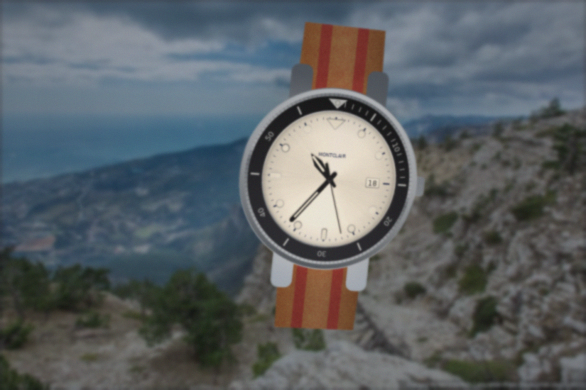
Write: 10:36:27
